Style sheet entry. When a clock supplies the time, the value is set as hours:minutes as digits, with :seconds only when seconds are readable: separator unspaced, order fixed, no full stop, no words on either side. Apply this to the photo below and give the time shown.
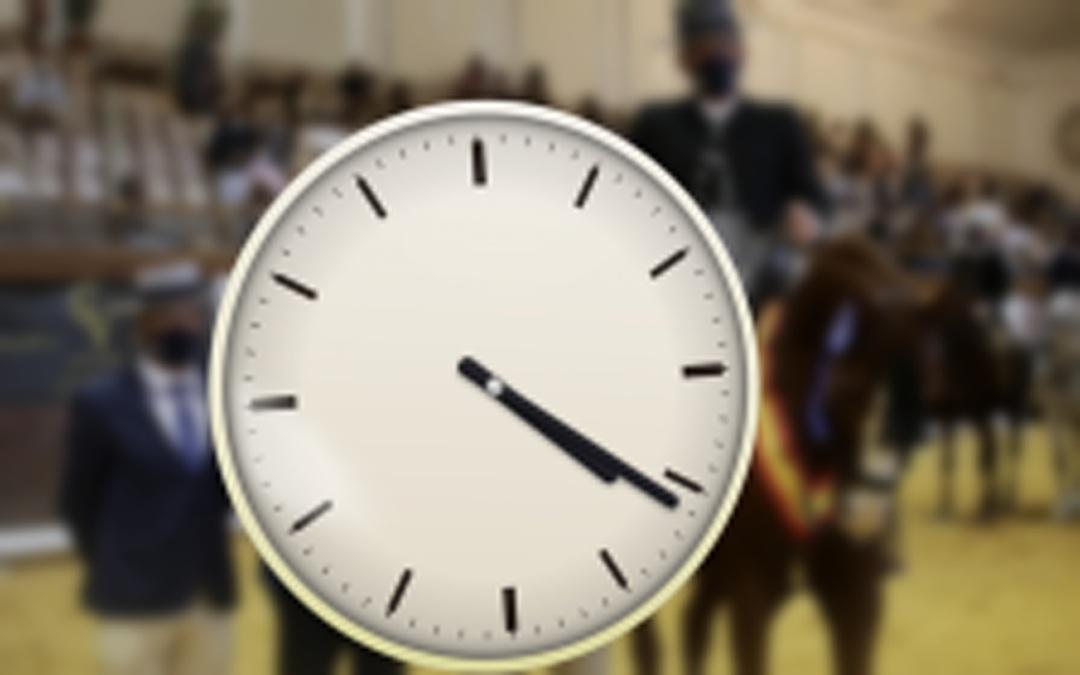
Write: 4:21
